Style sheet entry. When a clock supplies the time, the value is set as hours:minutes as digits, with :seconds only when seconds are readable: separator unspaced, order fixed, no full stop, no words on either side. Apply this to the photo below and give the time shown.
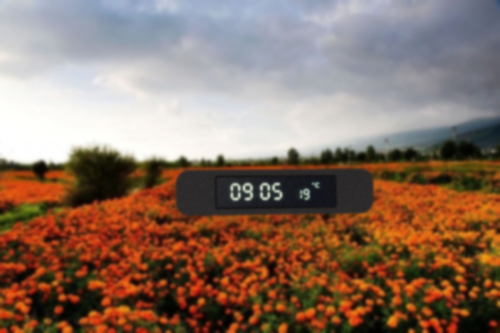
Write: 9:05
